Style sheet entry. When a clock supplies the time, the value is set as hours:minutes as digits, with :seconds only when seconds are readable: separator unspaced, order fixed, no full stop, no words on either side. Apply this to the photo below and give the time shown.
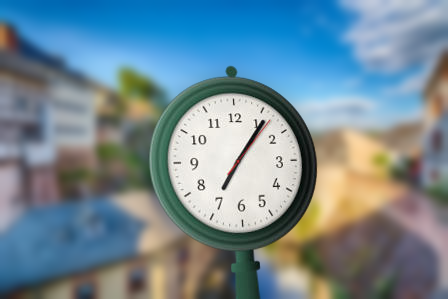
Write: 7:06:07
